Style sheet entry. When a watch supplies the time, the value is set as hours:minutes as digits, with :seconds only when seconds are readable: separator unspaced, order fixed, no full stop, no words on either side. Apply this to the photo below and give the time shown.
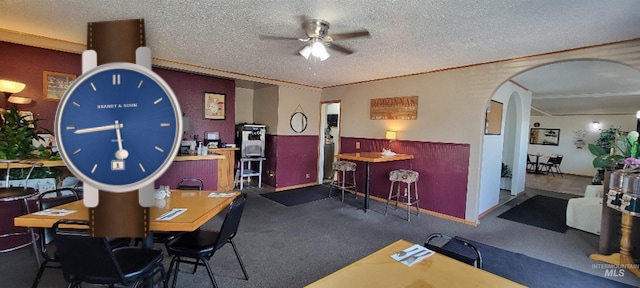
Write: 5:44
